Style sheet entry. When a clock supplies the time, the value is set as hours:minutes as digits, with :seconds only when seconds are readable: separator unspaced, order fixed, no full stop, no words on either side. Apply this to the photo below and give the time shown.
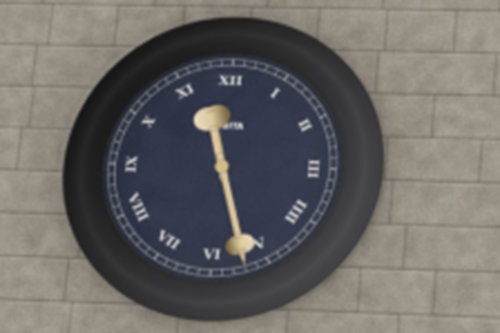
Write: 11:27
